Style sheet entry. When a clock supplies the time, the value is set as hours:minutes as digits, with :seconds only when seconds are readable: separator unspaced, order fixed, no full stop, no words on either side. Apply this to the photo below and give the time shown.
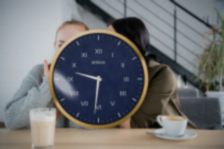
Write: 9:31
